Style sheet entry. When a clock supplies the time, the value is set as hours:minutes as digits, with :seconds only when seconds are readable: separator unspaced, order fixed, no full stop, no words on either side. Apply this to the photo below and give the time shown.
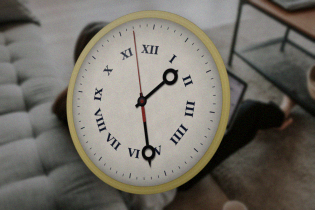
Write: 1:26:57
